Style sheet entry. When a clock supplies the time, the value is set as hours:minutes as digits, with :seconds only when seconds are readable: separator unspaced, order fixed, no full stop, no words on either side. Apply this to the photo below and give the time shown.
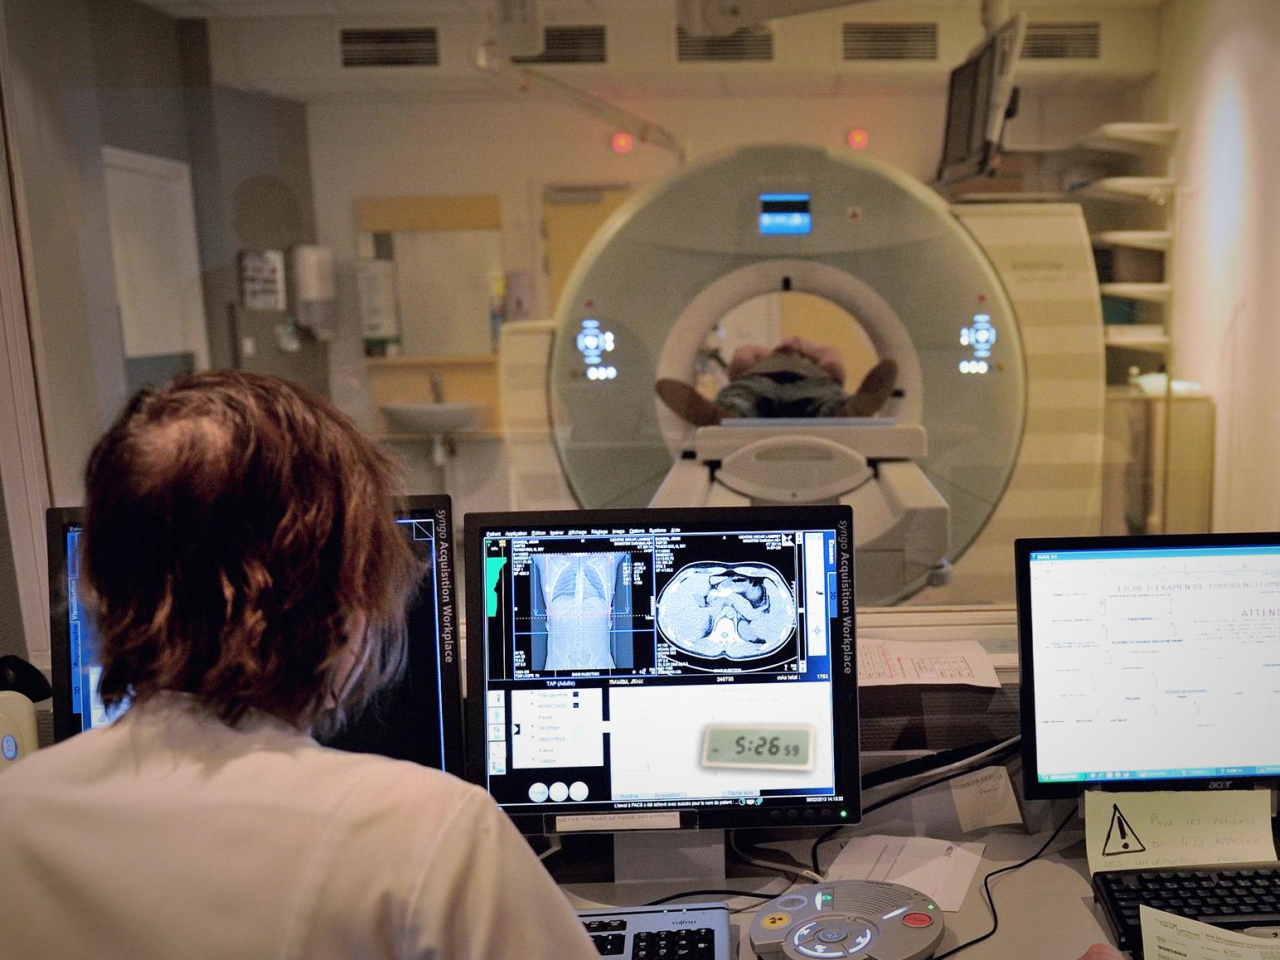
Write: 5:26
